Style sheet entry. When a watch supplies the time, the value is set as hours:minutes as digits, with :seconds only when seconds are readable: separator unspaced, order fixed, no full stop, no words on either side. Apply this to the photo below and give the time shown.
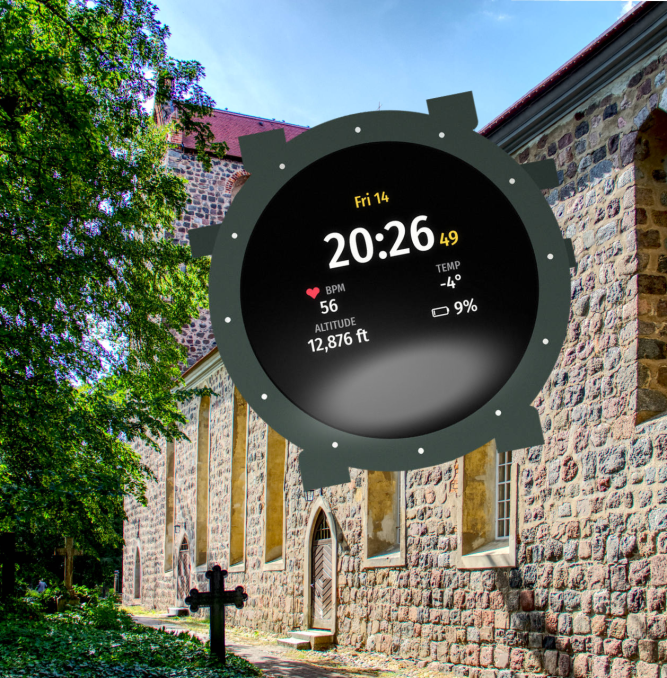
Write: 20:26:49
